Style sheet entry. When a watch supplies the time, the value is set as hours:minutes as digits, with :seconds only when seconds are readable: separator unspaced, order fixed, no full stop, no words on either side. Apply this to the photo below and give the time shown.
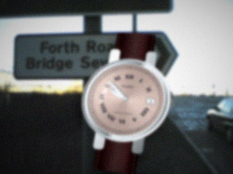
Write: 9:52
